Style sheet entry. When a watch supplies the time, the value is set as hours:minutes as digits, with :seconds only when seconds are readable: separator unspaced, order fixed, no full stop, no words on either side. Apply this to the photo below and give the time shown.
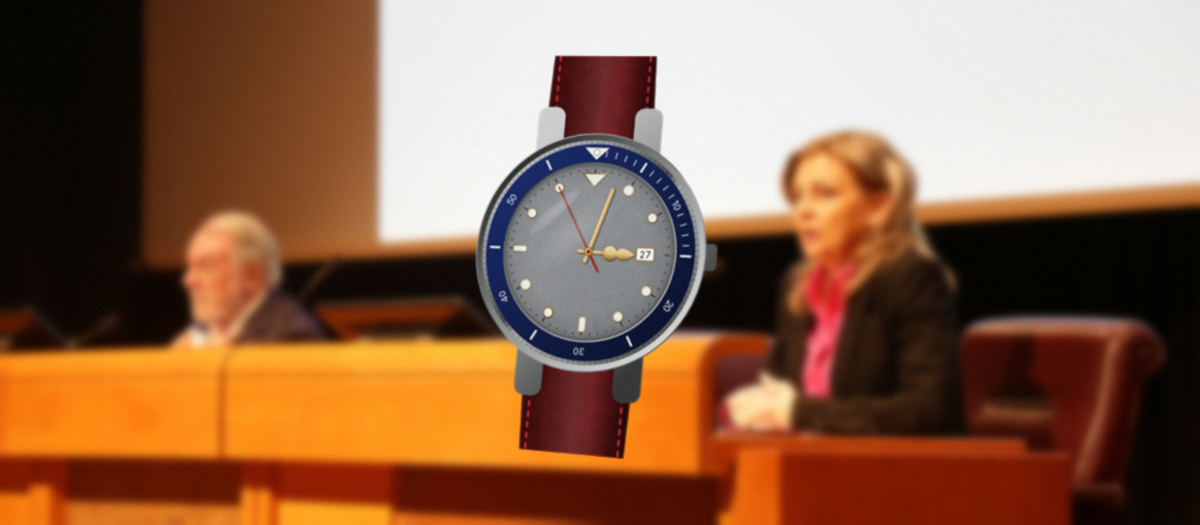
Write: 3:02:55
